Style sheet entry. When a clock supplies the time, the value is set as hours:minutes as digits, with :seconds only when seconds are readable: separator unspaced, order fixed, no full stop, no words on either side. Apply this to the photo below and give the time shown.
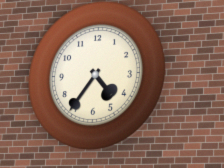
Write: 4:36
